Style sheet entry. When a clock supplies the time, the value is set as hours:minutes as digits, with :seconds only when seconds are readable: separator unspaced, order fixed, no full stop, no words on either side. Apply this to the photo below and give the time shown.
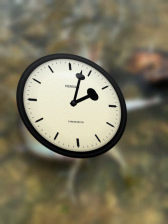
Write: 2:03
